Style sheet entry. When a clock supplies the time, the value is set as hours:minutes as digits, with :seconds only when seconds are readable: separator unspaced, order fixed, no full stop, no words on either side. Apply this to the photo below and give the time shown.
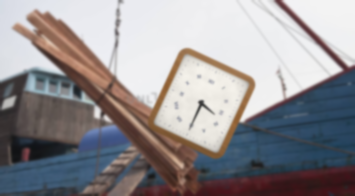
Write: 3:30
